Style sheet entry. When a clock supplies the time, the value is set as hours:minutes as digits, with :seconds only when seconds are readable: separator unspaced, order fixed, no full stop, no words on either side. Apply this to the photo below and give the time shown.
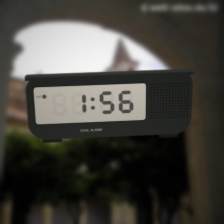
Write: 1:56
